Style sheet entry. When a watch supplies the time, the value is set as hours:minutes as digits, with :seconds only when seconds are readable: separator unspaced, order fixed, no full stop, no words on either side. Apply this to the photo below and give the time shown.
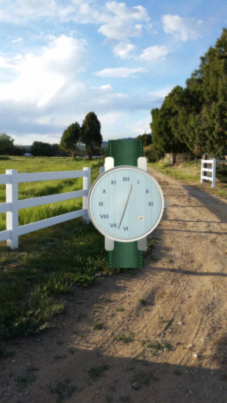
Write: 12:33
